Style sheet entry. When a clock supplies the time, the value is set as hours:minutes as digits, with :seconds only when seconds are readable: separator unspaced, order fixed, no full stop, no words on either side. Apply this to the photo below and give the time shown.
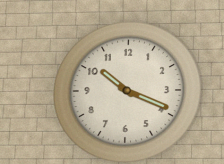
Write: 10:19
